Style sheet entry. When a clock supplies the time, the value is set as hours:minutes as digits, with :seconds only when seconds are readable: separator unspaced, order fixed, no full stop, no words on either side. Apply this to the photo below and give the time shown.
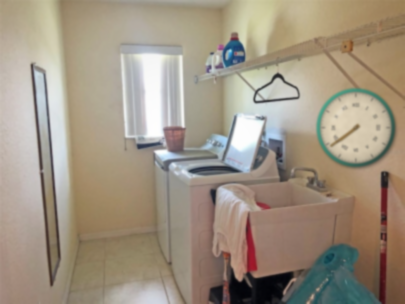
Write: 7:39
